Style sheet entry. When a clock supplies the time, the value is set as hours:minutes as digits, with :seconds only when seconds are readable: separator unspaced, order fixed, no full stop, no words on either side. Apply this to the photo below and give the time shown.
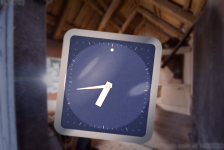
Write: 6:43
